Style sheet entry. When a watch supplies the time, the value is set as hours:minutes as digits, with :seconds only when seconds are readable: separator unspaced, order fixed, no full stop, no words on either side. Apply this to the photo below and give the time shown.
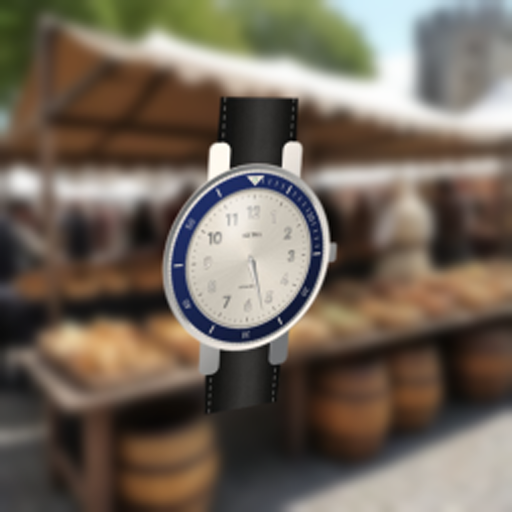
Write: 5:27
